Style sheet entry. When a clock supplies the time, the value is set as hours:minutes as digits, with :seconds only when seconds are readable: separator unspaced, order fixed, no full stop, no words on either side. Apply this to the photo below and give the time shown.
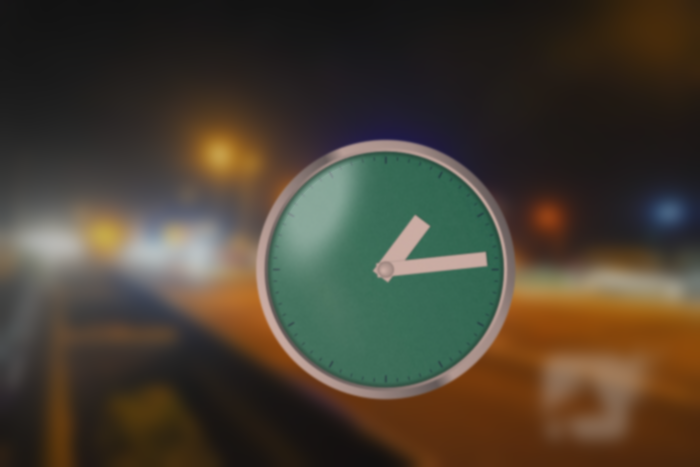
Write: 1:14
